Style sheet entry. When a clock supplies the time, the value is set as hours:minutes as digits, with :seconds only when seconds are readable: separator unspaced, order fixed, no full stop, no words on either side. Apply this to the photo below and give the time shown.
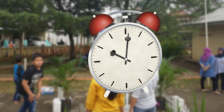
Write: 10:01
